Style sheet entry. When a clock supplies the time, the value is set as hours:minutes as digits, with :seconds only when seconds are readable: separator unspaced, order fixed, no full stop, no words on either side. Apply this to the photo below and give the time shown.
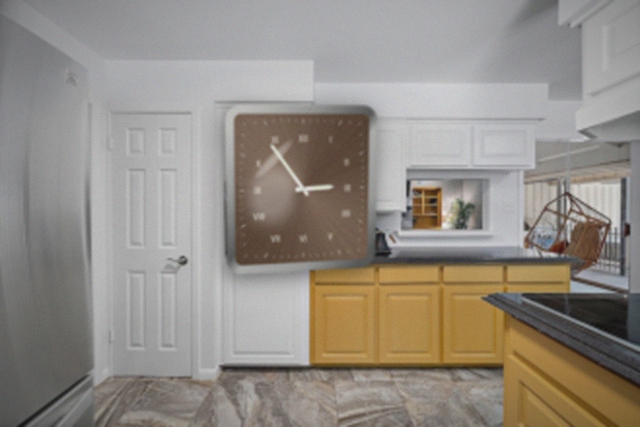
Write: 2:54
